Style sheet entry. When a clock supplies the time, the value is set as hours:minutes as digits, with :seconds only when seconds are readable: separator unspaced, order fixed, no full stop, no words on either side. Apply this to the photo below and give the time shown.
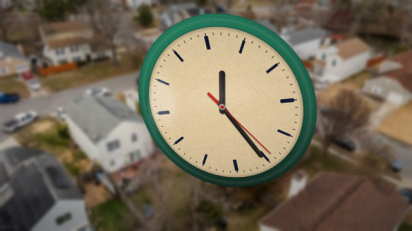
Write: 12:25:24
